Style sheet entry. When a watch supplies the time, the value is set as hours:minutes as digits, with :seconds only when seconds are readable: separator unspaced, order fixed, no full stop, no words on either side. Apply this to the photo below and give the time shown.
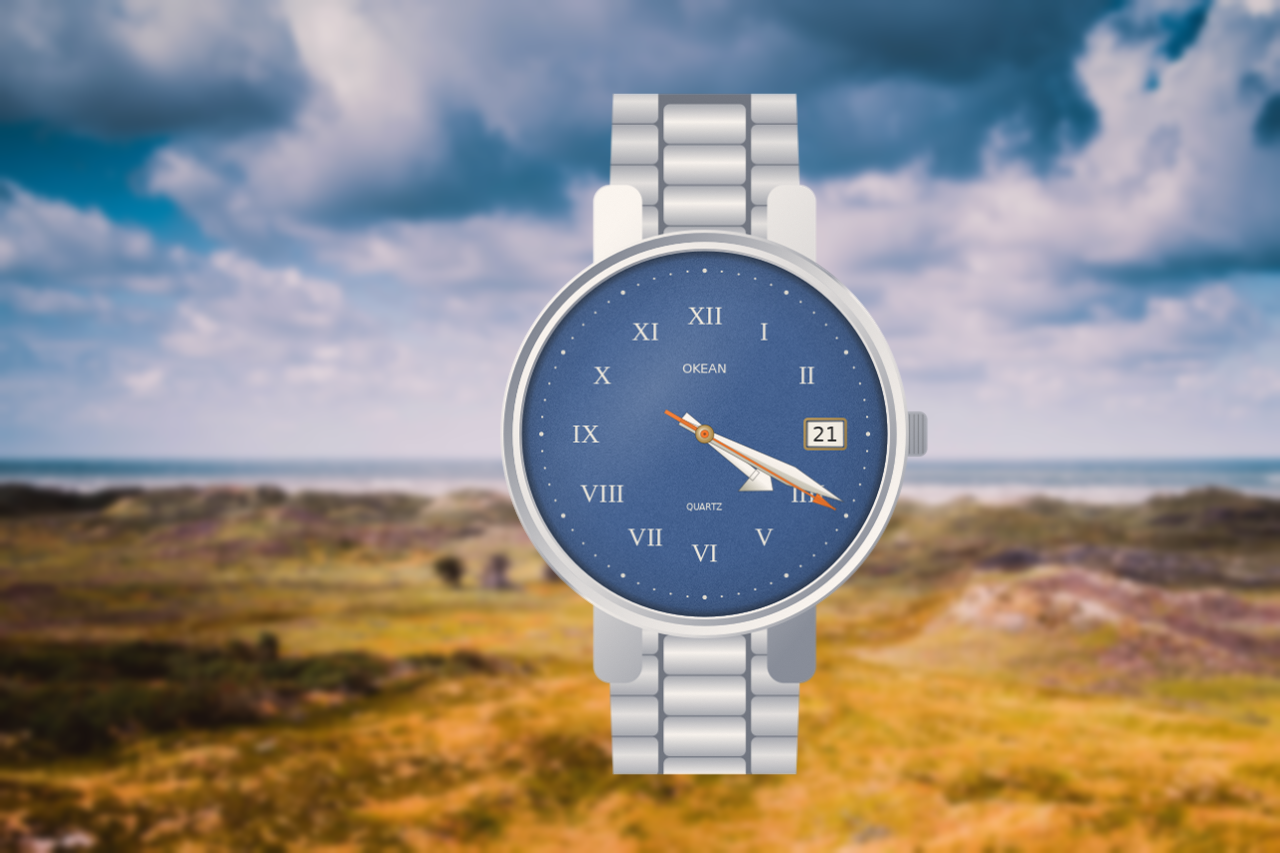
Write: 4:19:20
